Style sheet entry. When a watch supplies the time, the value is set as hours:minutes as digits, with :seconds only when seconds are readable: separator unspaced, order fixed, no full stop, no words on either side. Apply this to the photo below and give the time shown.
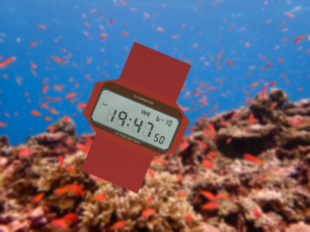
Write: 19:47
